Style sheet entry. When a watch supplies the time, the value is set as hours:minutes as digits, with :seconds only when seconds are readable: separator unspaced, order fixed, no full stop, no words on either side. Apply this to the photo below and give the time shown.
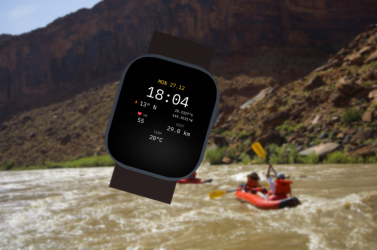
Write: 18:04
